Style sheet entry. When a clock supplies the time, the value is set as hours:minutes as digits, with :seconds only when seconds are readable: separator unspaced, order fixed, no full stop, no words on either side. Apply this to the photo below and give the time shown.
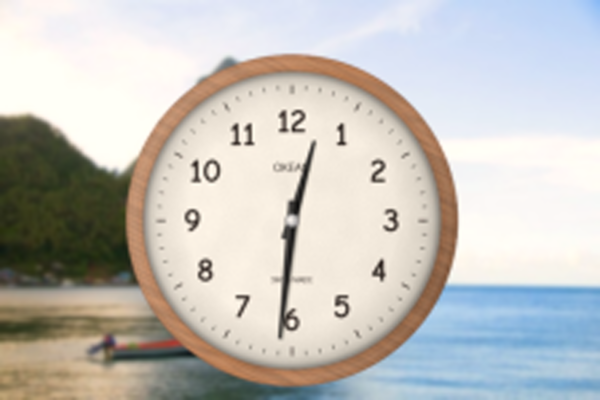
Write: 12:31
